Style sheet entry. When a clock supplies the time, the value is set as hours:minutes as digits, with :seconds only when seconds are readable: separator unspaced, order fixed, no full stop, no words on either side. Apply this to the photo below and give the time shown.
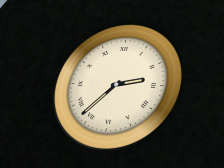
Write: 2:37
